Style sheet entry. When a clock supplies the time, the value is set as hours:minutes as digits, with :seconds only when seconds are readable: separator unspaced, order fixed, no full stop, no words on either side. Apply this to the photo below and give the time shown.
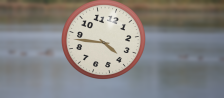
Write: 3:43
